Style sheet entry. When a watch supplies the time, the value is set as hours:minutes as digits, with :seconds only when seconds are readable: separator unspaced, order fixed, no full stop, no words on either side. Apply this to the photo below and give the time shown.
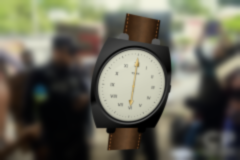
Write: 6:00
